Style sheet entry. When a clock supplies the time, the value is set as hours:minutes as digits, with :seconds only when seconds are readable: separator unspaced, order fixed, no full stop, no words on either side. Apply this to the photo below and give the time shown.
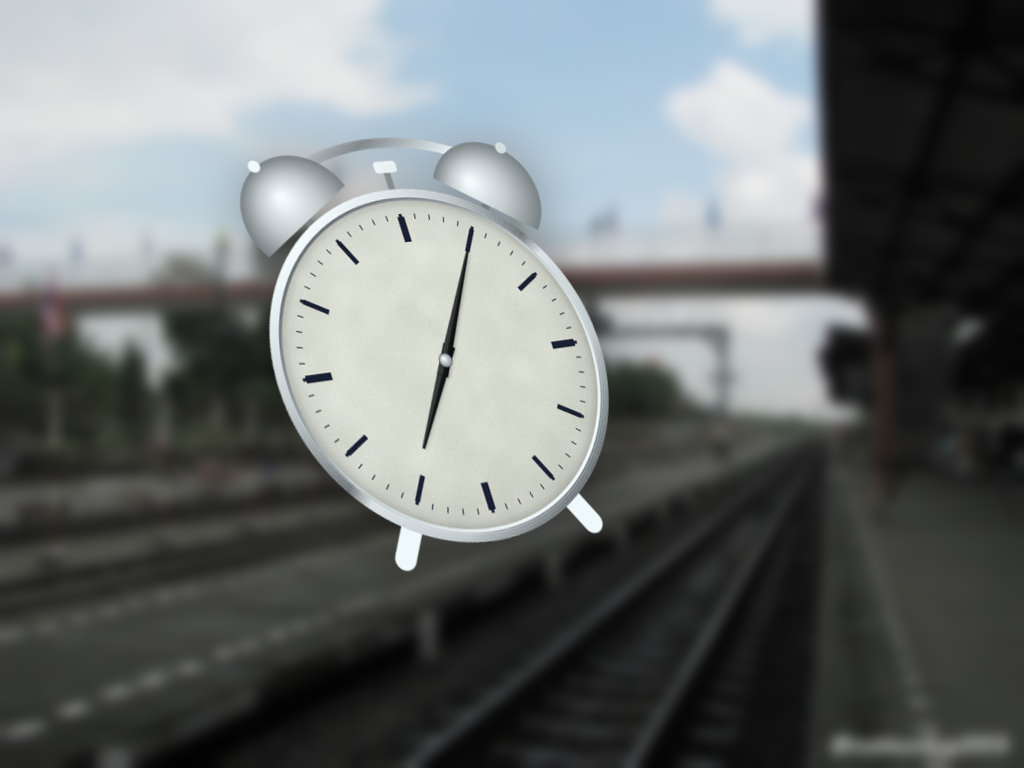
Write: 7:05
